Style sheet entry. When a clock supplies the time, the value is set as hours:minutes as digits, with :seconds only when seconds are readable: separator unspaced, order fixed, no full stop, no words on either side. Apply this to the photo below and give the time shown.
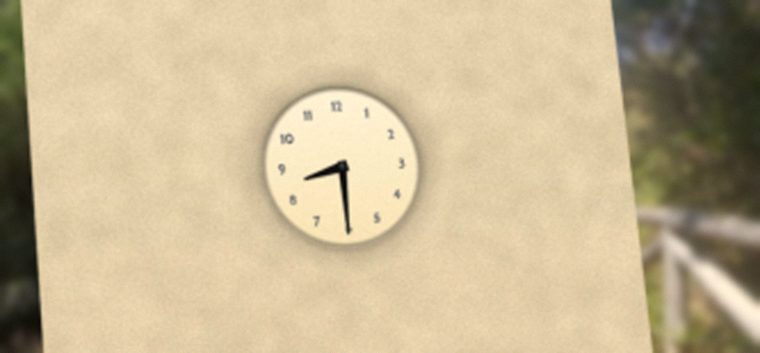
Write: 8:30
